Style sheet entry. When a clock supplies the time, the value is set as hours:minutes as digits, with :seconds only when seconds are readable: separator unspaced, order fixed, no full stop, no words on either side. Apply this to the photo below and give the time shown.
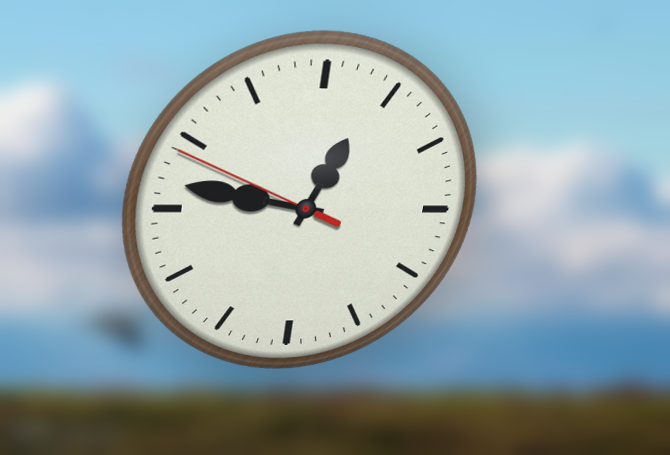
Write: 12:46:49
